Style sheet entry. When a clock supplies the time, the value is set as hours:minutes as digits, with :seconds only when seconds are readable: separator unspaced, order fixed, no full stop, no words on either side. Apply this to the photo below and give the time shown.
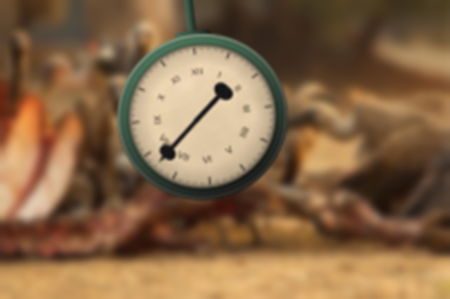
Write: 1:38
